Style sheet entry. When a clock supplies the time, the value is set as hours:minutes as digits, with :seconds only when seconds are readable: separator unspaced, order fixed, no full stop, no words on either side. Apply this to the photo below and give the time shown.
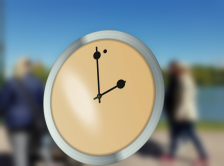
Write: 1:58
